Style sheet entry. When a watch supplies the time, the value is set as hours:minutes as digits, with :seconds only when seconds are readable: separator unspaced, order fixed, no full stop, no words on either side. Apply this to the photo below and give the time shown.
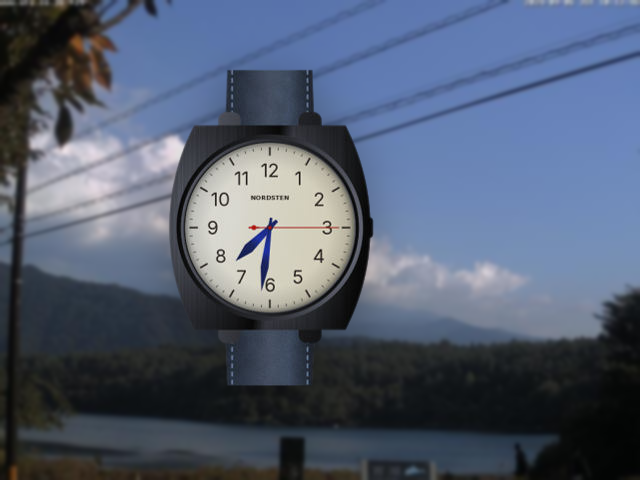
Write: 7:31:15
